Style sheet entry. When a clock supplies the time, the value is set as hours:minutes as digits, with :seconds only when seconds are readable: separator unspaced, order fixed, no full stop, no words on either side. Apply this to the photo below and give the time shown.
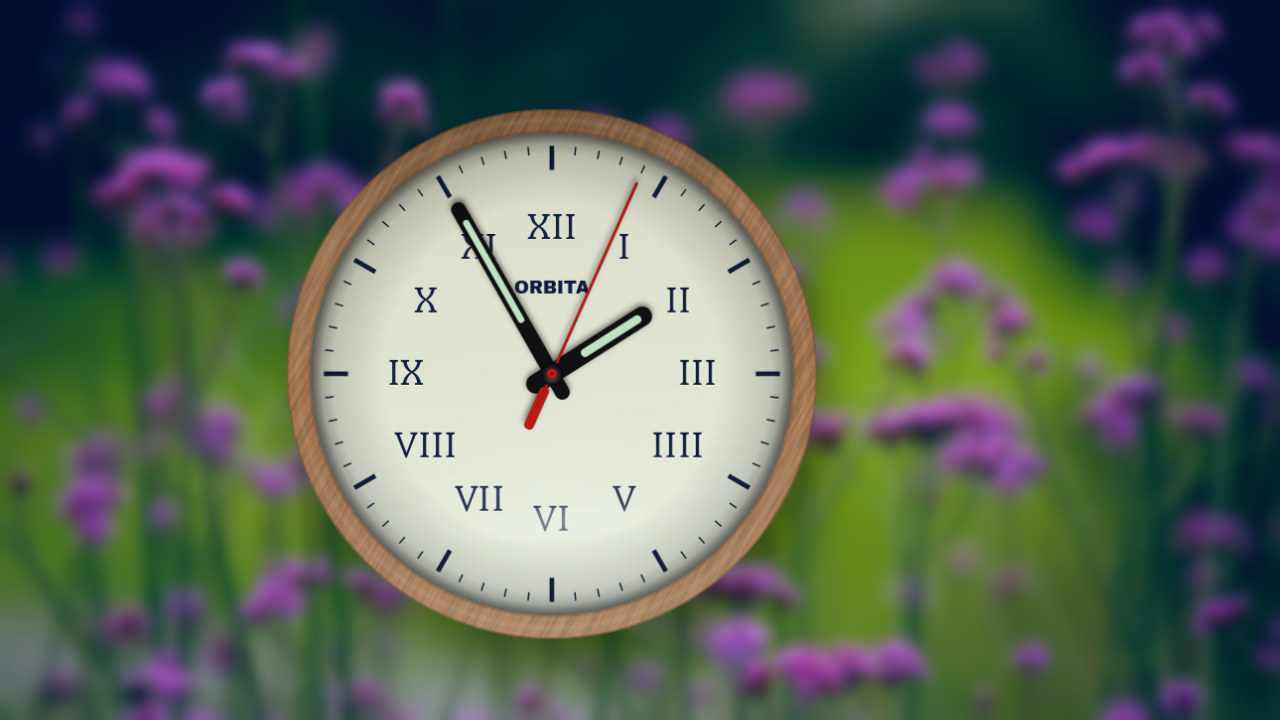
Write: 1:55:04
